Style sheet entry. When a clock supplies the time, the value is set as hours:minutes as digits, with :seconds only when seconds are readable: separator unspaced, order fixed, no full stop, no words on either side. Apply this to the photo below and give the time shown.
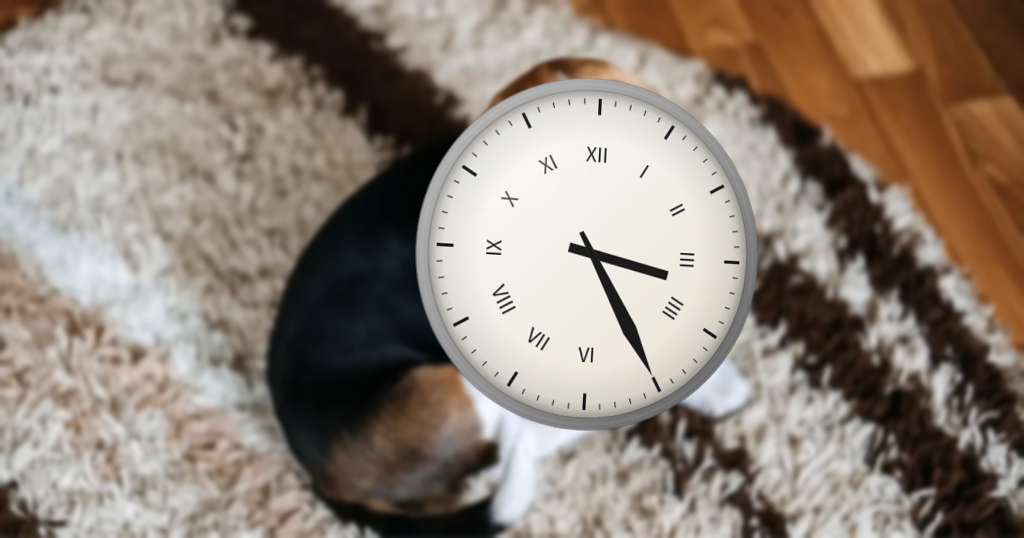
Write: 3:25
